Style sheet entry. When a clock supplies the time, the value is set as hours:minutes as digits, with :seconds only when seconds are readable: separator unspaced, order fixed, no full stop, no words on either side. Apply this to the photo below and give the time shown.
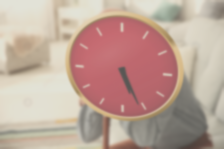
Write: 5:26
